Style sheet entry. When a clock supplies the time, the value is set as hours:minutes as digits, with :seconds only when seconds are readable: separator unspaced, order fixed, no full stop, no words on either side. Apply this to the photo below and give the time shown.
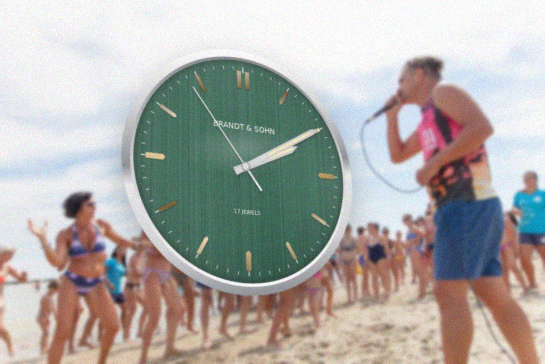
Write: 2:09:54
